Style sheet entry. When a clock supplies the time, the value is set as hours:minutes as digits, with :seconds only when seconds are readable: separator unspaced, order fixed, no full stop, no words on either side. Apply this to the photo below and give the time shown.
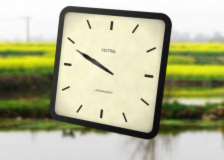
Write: 9:49
